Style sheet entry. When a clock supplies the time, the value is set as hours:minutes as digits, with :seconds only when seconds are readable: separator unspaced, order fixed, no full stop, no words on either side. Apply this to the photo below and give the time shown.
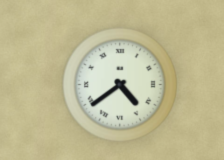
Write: 4:39
